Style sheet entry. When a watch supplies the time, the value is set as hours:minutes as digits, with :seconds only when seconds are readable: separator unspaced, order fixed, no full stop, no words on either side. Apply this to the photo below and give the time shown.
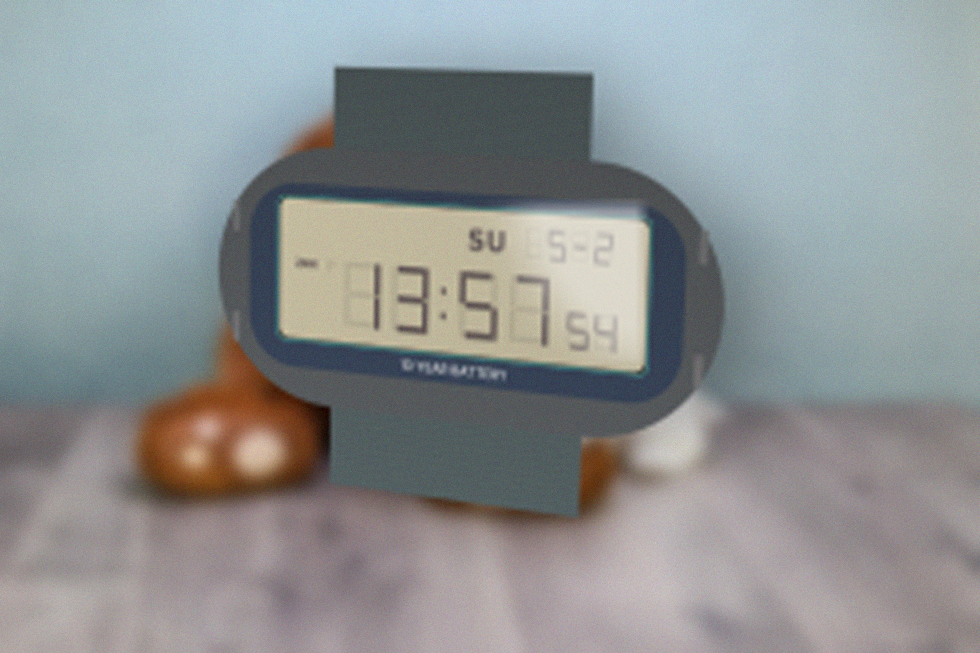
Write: 13:57:54
